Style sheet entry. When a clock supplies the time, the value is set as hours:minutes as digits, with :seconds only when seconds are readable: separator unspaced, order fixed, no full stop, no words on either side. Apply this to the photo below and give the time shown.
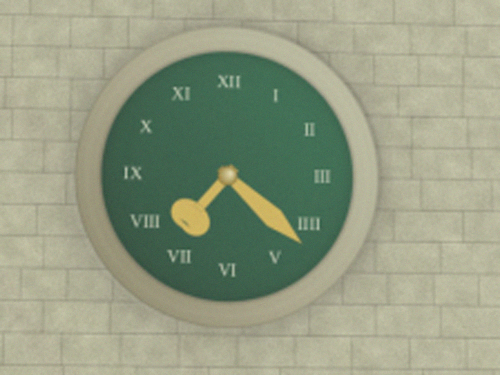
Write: 7:22
